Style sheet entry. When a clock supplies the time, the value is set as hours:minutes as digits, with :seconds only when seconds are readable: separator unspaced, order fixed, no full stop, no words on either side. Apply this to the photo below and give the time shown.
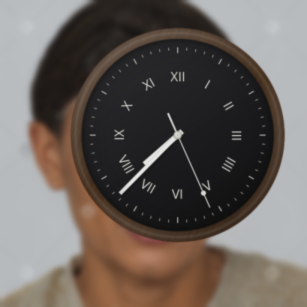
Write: 7:37:26
